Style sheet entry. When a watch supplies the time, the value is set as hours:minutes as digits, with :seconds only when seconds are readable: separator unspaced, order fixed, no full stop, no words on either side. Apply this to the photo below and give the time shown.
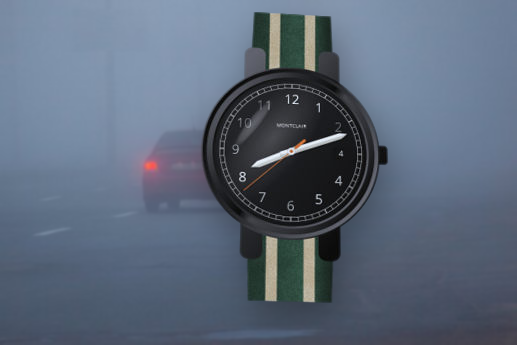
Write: 8:11:38
